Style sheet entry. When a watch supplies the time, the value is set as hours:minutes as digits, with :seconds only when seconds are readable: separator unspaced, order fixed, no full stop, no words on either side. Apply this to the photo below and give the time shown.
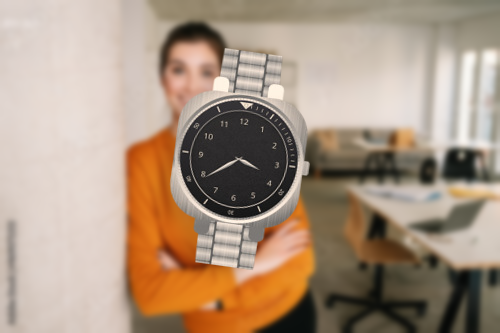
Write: 3:39
